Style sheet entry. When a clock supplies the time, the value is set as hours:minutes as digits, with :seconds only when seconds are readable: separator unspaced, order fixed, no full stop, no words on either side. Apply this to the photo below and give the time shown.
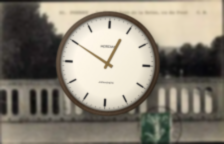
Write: 12:50
